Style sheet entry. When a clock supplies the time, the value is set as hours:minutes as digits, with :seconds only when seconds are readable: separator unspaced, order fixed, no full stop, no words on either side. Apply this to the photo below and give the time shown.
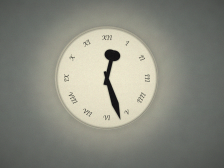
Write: 12:27
